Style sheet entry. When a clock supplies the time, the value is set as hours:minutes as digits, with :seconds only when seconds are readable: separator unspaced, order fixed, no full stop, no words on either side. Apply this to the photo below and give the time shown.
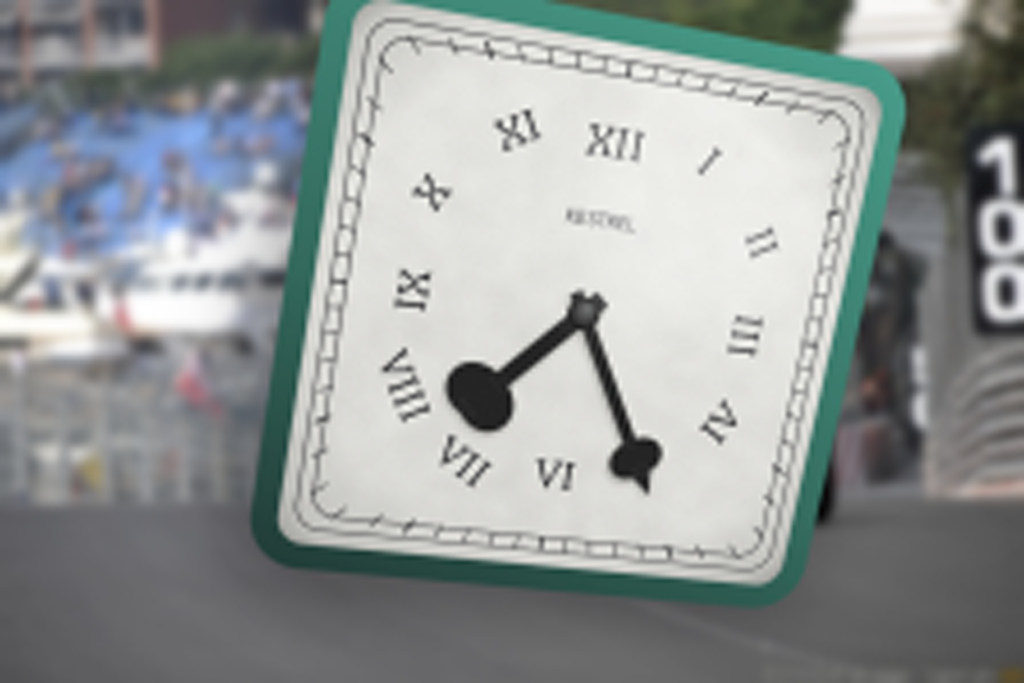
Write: 7:25
